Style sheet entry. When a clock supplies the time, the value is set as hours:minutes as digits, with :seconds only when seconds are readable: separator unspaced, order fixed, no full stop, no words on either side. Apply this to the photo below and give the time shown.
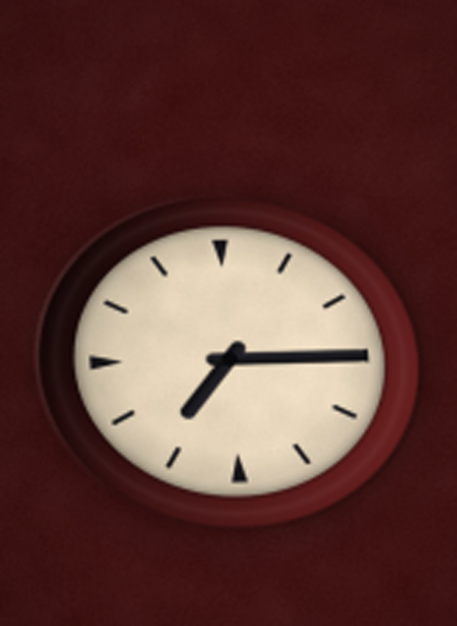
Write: 7:15
